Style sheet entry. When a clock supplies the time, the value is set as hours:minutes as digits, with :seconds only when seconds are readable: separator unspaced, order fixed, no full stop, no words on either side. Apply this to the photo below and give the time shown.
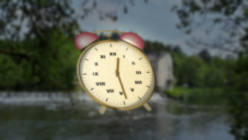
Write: 12:29
